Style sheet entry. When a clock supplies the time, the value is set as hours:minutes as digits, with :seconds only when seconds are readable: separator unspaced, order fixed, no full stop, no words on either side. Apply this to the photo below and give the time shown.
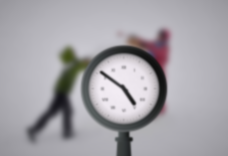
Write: 4:51
